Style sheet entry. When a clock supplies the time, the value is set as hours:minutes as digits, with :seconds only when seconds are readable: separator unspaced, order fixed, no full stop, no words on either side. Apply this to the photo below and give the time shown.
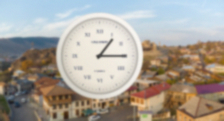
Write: 1:15
